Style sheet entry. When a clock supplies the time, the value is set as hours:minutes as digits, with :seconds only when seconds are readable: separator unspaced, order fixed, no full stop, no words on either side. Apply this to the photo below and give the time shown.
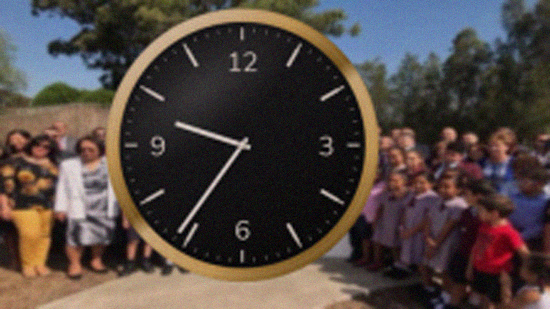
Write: 9:36
